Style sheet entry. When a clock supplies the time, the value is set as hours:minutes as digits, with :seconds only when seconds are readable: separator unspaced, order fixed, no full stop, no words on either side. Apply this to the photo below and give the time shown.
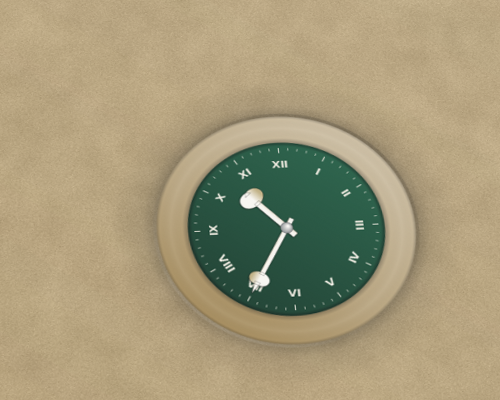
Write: 10:35
